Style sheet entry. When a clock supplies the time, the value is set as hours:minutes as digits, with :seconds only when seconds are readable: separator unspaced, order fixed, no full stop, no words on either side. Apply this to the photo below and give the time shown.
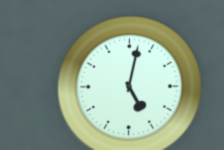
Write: 5:02
